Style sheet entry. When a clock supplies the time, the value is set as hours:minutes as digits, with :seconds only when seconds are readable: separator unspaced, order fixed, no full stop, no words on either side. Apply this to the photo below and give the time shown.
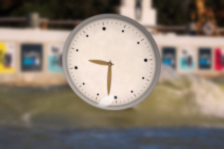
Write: 9:32
